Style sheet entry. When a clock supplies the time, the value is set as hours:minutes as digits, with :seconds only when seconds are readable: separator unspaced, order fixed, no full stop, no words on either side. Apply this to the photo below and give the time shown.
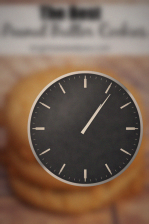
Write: 1:06
